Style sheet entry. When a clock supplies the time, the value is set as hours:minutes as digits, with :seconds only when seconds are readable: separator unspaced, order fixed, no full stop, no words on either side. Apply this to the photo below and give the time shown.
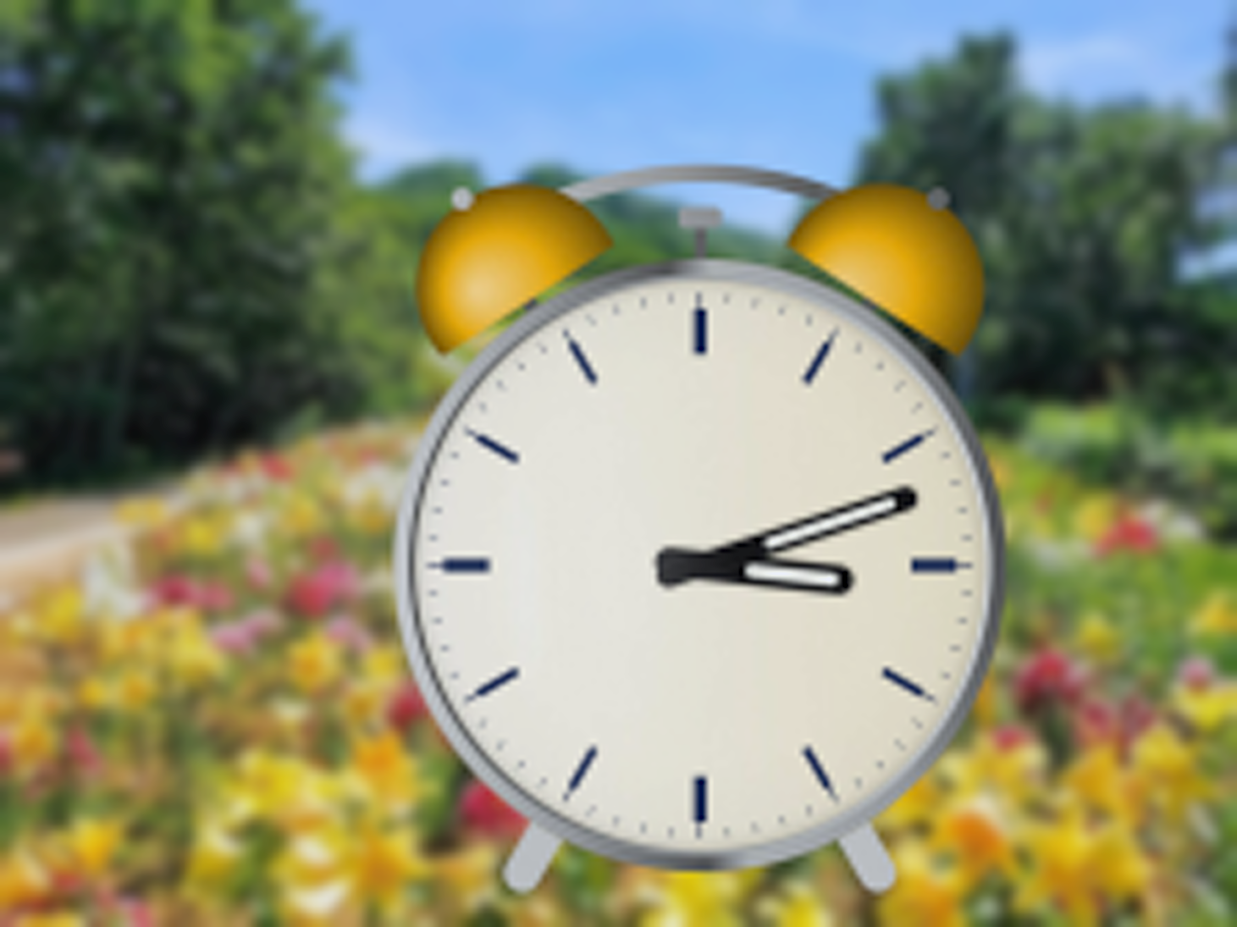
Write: 3:12
